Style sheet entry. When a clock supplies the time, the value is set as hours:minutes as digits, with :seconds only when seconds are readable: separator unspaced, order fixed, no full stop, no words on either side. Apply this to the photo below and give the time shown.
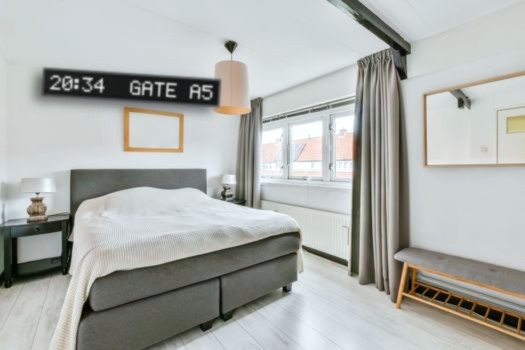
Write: 20:34
